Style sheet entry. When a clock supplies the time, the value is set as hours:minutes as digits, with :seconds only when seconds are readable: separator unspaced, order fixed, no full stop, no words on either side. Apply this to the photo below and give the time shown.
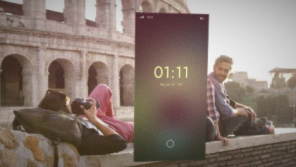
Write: 1:11
